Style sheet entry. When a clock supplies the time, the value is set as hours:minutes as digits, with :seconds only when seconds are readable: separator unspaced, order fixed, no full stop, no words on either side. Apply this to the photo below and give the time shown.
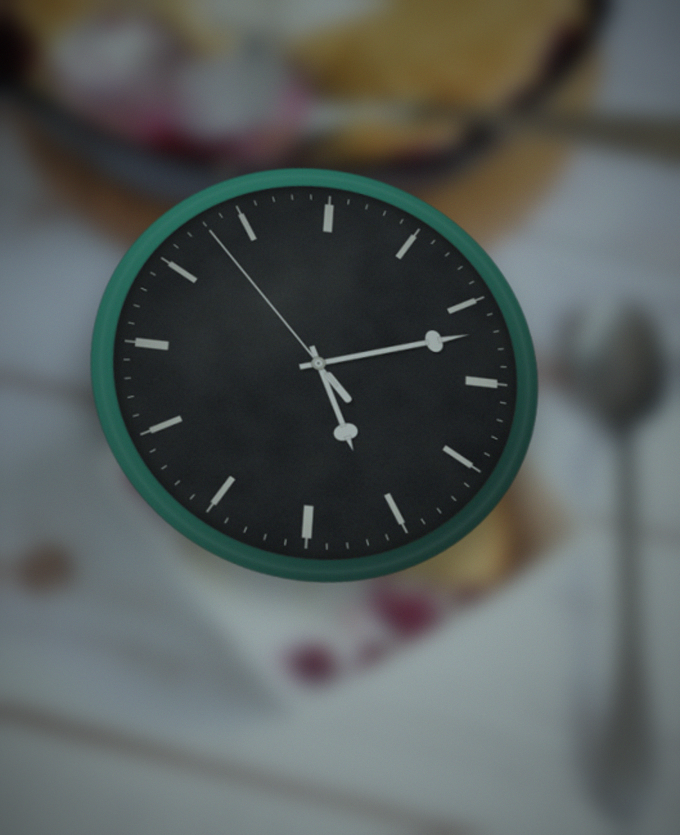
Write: 5:11:53
